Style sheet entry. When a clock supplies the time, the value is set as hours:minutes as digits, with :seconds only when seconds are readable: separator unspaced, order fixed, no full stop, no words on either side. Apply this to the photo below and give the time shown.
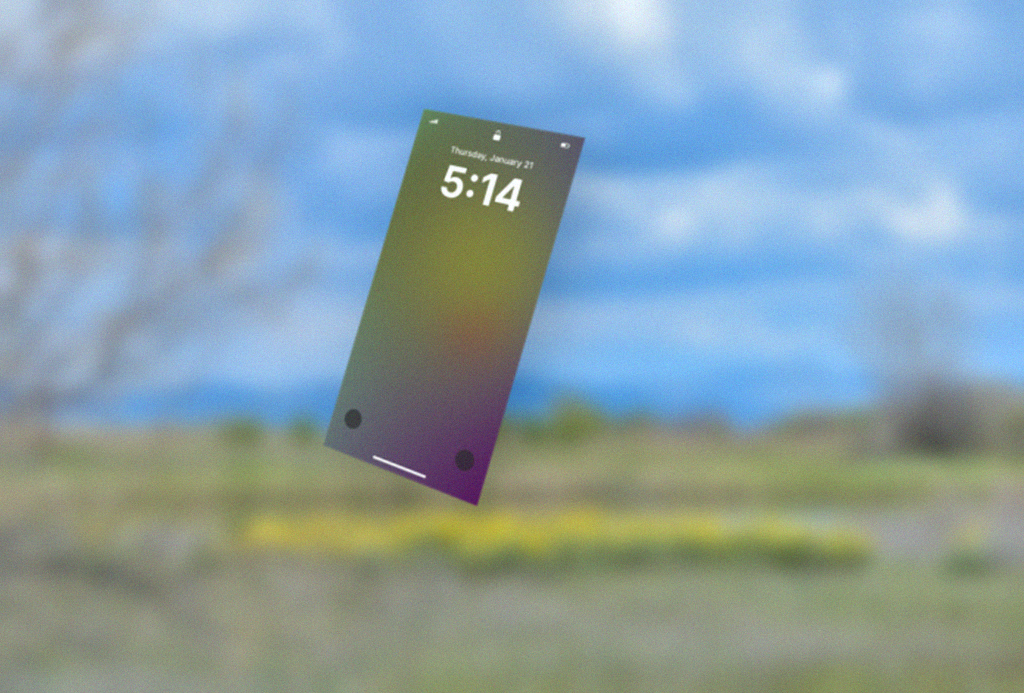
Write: 5:14
